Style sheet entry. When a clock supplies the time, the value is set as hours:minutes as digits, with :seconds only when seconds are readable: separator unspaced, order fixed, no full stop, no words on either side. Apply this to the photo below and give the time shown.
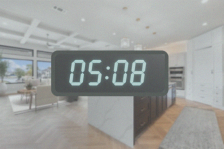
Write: 5:08
